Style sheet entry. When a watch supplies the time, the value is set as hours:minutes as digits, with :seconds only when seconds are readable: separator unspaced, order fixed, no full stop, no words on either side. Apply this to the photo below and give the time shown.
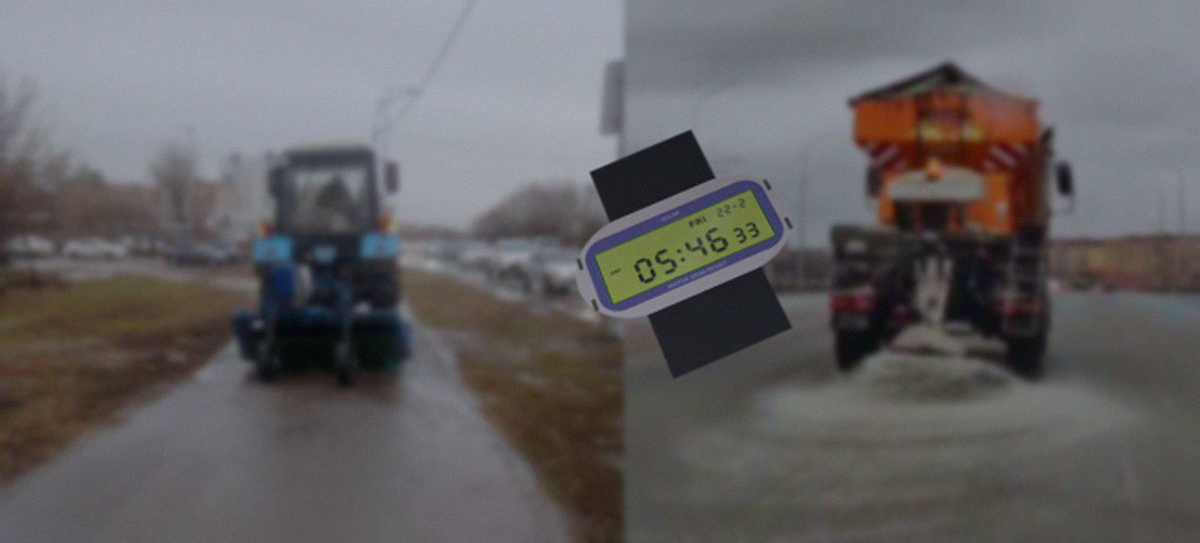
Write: 5:46:33
